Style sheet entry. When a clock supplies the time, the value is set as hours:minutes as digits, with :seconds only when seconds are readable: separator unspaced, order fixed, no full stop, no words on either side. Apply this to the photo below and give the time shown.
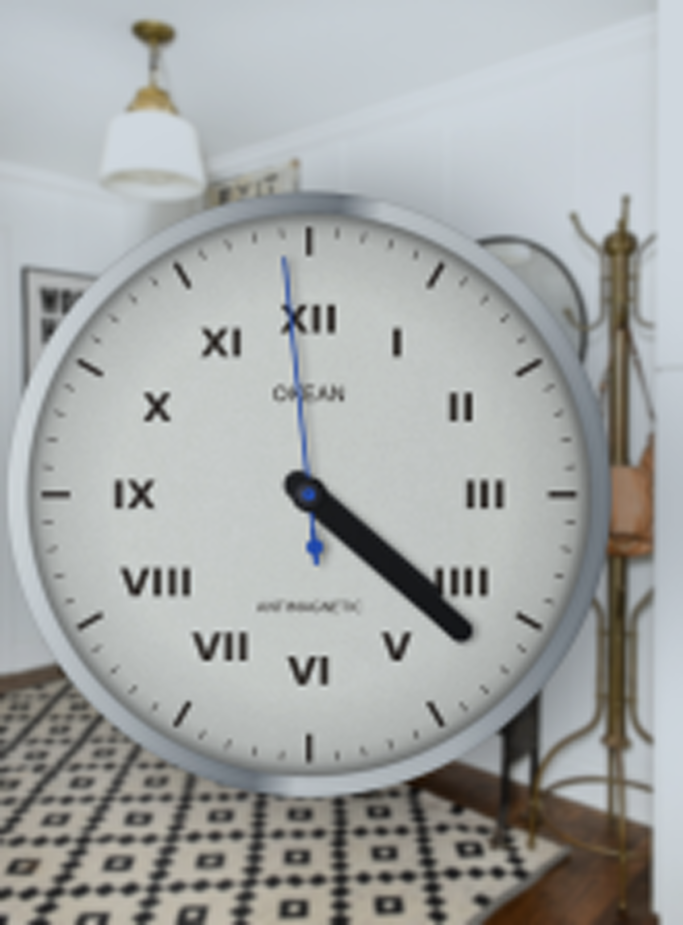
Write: 4:21:59
